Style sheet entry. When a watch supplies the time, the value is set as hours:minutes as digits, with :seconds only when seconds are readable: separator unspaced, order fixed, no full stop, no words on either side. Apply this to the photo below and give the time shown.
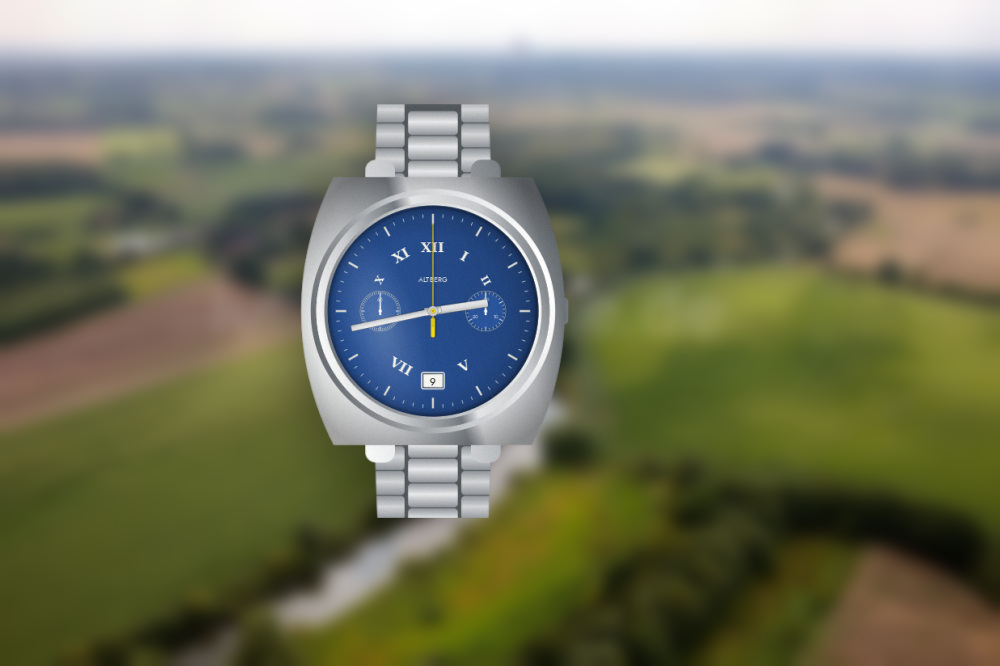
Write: 2:43
